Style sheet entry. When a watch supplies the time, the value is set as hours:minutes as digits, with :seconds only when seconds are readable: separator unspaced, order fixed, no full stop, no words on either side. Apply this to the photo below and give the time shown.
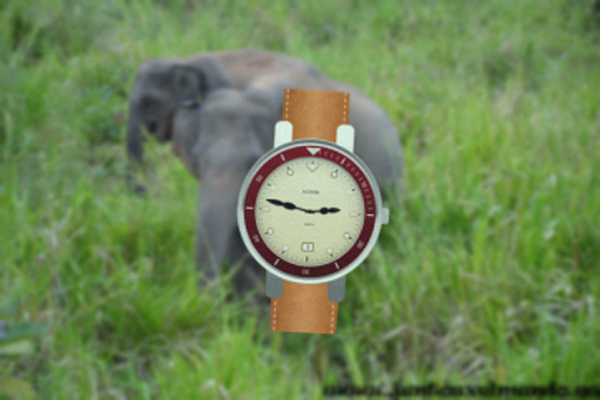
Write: 2:47
